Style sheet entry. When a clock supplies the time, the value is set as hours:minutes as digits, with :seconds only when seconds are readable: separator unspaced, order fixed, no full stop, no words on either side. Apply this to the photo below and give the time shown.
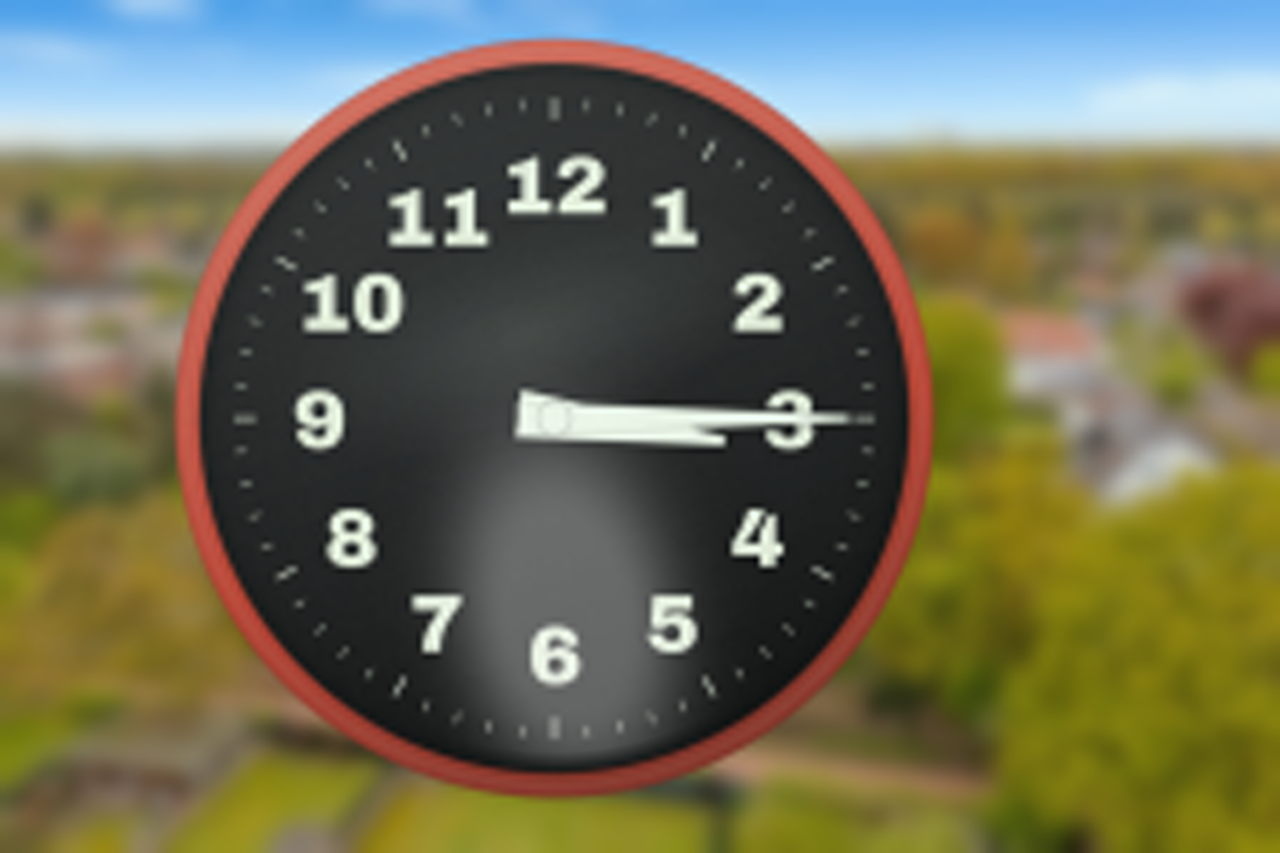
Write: 3:15
